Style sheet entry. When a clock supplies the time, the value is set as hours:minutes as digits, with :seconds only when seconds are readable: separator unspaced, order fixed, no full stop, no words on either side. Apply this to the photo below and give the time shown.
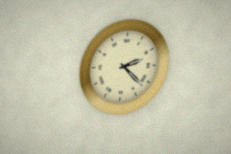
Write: 2:22
